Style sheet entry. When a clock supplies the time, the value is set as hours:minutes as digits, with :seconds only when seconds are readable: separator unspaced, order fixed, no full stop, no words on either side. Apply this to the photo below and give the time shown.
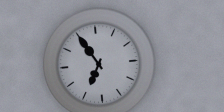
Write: 6:55
